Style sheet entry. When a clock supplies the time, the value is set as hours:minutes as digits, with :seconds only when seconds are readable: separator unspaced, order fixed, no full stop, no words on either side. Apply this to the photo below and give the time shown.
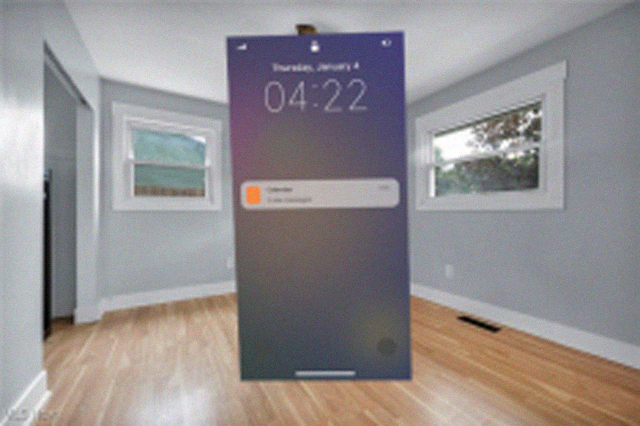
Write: 4:22
